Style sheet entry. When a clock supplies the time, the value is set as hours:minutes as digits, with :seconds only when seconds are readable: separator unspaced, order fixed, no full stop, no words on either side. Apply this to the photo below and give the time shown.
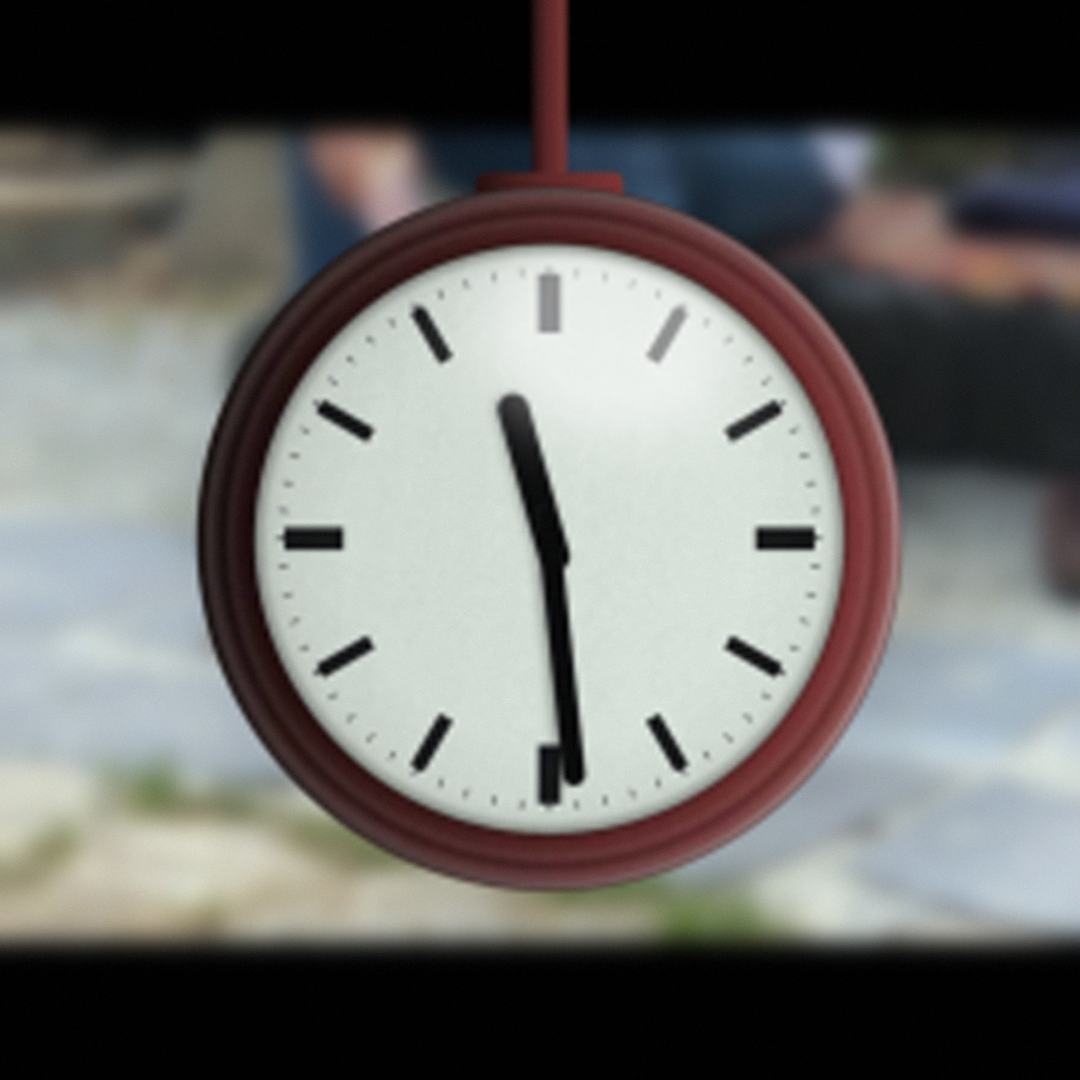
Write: 11:29
